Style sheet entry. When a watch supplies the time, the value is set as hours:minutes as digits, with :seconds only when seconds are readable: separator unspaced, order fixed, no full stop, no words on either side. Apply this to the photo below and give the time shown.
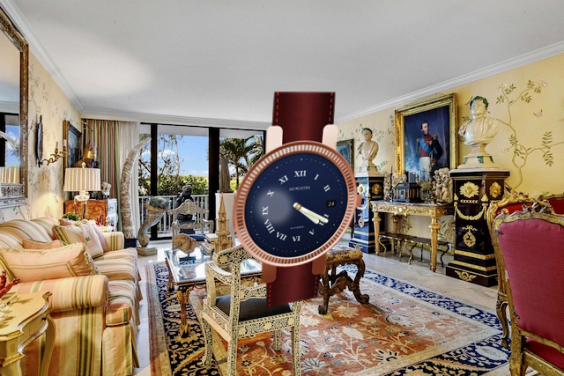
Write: 4:20
